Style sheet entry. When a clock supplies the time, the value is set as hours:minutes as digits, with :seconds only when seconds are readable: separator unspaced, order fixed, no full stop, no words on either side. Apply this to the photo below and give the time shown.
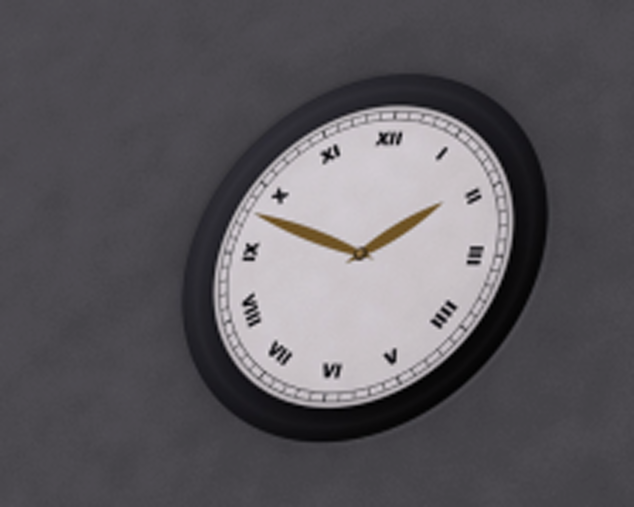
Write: 1:48
